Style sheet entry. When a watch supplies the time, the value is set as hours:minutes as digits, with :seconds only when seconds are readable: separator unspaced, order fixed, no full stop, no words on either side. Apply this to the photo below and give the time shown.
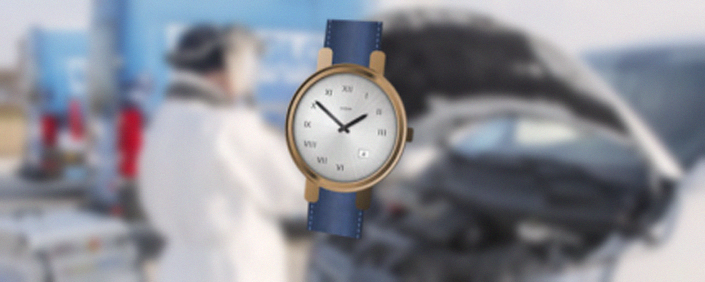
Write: 1:51
